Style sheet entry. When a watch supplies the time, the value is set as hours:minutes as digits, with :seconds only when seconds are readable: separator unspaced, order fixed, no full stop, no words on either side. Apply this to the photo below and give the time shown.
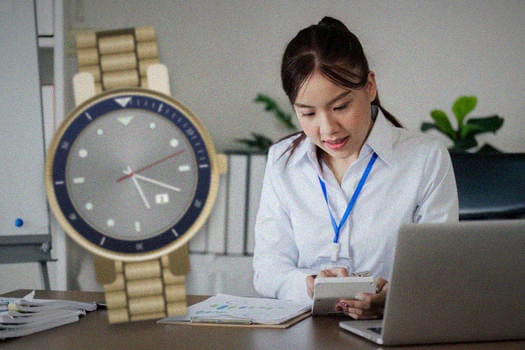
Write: 5:19:12
